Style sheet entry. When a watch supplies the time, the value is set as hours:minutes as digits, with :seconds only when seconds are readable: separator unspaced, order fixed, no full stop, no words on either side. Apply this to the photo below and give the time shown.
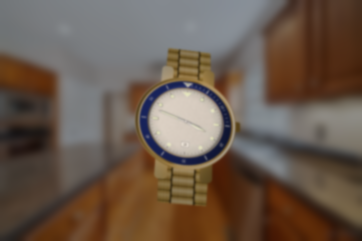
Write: 3:48
